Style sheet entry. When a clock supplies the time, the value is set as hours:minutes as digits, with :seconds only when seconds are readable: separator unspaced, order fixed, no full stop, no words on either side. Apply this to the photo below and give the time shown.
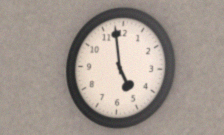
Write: 4:58
